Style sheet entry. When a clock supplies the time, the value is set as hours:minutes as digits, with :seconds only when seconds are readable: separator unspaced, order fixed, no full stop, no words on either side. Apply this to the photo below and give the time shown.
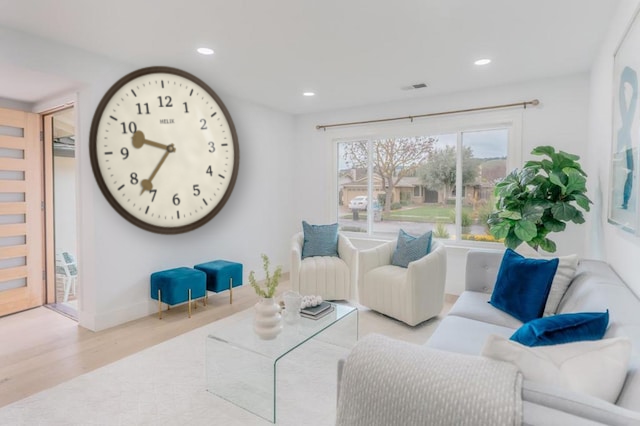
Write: 9:37
